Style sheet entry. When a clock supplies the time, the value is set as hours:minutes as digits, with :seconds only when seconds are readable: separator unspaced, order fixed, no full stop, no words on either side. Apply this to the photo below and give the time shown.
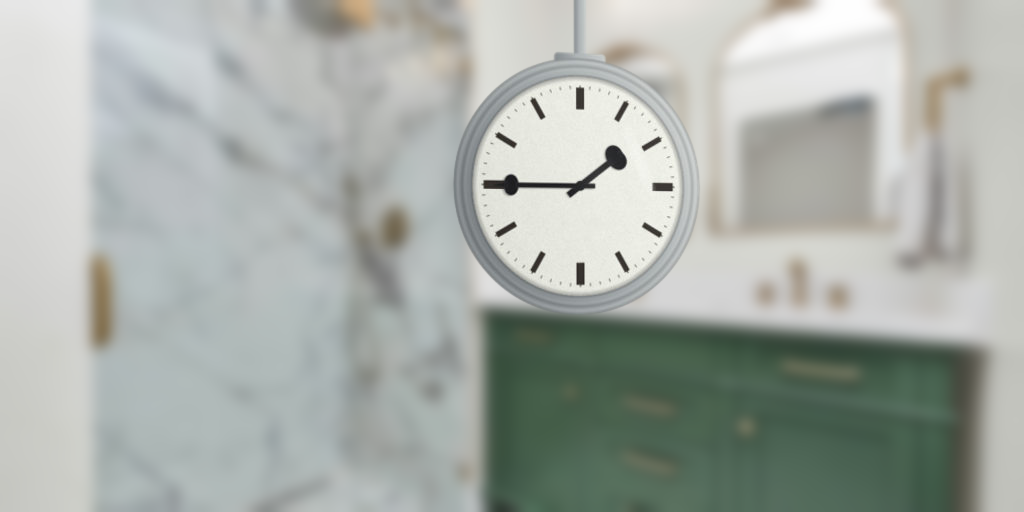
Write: 1:45
